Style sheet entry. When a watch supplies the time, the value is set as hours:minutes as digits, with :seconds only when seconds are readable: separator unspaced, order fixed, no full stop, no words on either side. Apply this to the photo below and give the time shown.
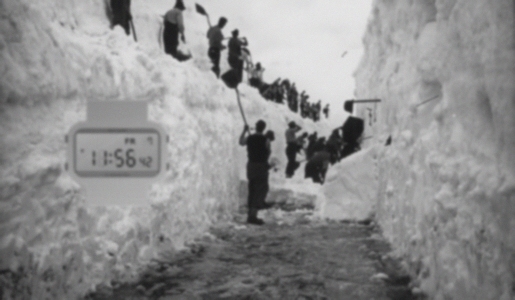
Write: 11:56
